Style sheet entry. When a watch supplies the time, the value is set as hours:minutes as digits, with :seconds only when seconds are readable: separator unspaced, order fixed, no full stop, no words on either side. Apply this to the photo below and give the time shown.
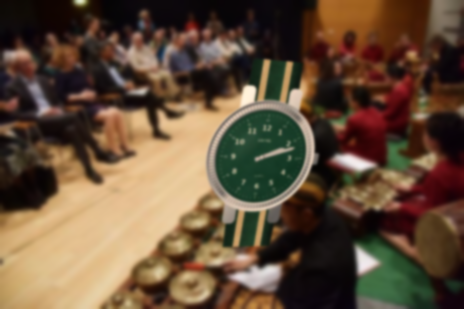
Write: 2:12
